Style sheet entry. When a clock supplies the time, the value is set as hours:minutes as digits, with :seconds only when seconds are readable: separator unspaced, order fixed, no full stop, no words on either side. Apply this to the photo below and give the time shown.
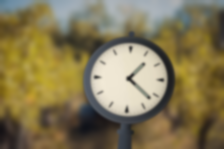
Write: 1:22
